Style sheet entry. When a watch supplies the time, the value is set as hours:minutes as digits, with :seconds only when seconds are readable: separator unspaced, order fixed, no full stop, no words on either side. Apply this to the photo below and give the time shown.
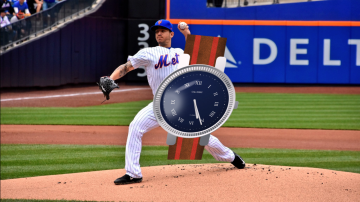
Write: 5:26
